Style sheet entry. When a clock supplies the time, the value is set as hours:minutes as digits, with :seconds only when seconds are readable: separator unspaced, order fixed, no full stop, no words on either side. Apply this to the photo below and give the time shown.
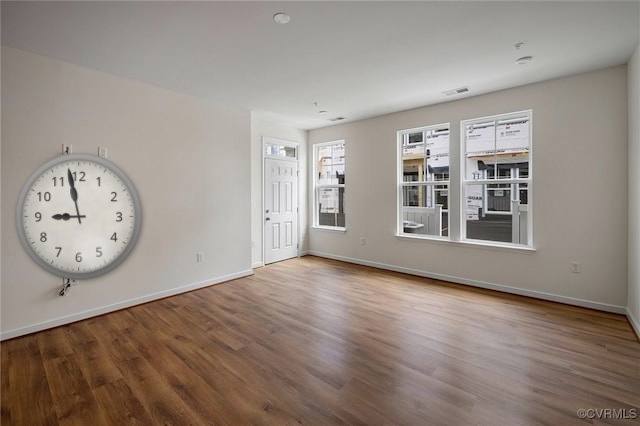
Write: 8:58
